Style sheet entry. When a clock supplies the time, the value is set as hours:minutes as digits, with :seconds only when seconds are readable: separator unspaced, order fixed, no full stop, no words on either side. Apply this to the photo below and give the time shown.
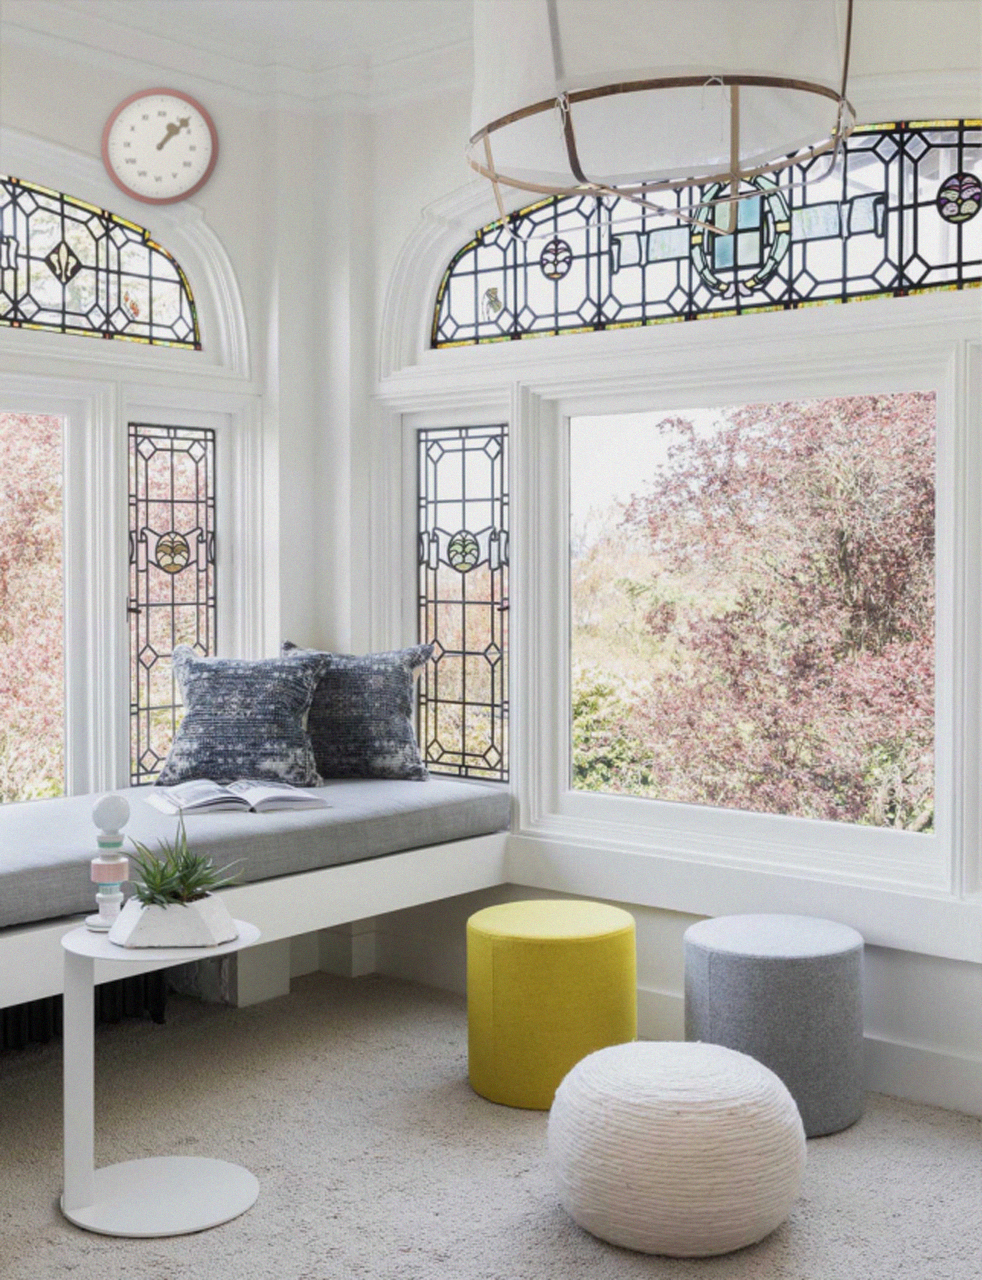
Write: 1:07
